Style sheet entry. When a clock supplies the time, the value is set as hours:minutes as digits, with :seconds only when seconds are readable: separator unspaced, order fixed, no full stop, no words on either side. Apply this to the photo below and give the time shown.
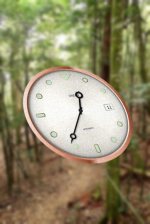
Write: 12:36
